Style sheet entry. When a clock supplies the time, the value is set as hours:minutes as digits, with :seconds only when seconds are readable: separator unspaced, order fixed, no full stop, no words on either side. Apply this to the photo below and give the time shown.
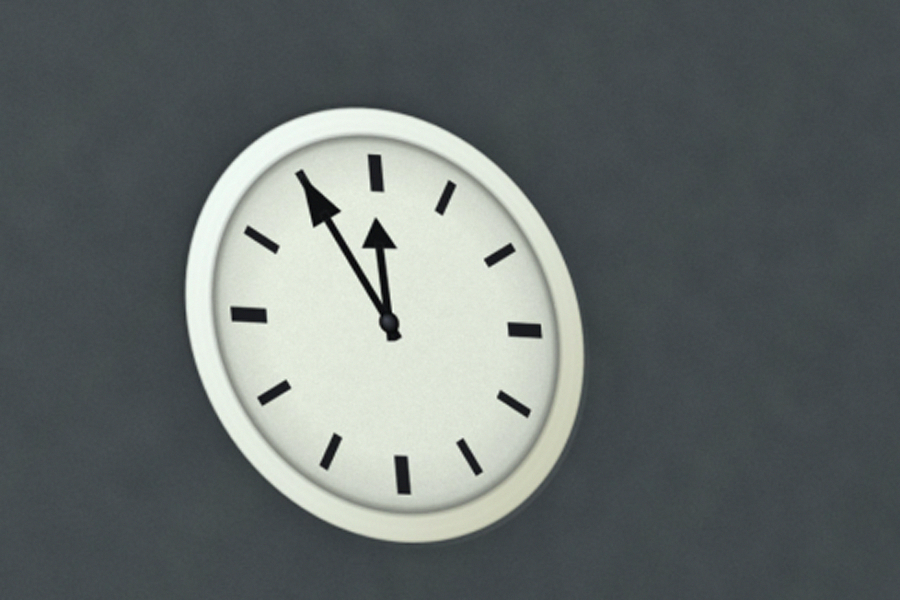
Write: 11:55
